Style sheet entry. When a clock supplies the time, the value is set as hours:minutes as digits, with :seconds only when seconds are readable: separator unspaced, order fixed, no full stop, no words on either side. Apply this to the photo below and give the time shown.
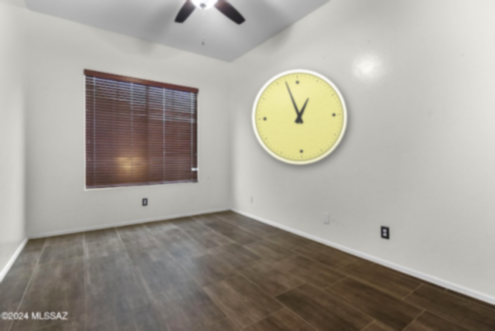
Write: 12:57
